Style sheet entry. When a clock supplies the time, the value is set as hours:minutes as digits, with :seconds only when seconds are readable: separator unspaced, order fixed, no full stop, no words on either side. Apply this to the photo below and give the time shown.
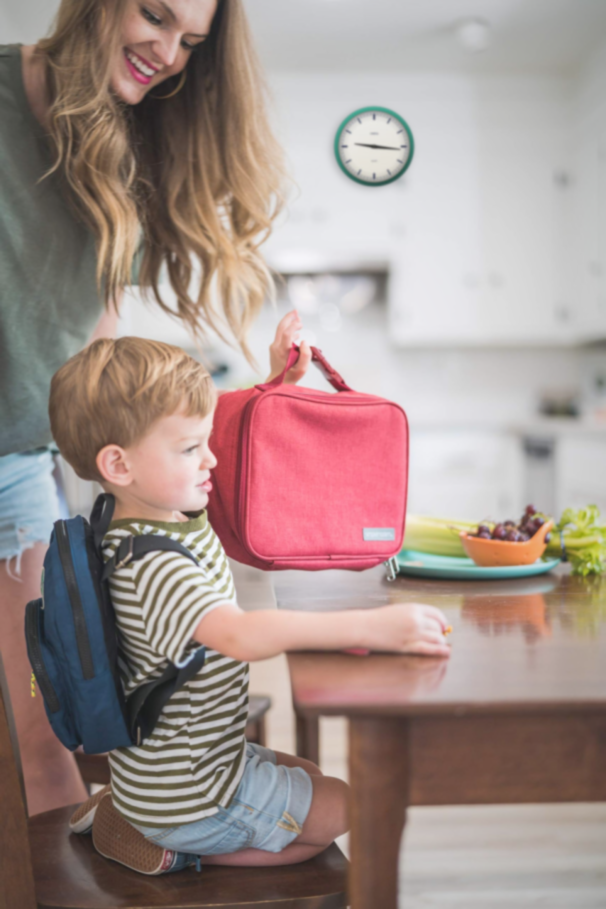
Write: 9:16
